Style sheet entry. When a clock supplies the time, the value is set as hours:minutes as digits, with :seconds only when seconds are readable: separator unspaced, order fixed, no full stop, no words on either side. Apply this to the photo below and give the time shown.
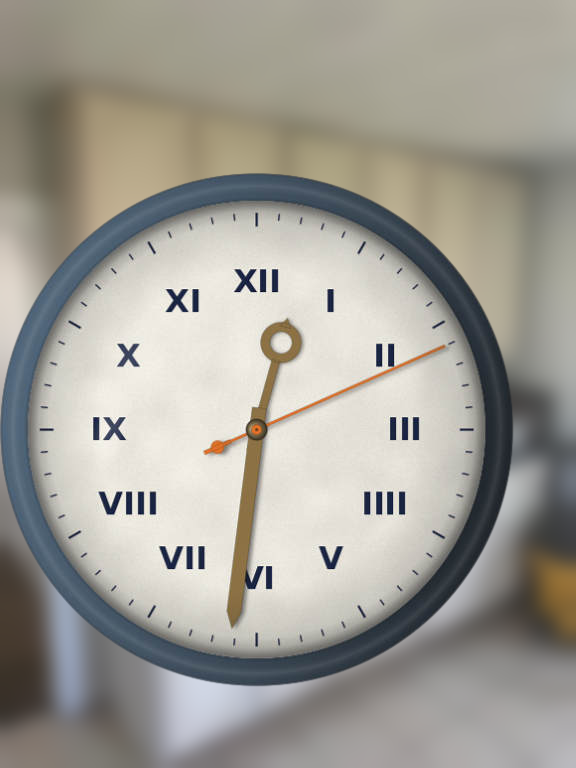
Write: 12:31:11
